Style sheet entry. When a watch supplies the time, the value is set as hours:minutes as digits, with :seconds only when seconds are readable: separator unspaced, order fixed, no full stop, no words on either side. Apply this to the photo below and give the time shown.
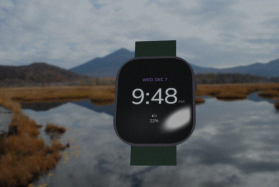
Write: 9:48
